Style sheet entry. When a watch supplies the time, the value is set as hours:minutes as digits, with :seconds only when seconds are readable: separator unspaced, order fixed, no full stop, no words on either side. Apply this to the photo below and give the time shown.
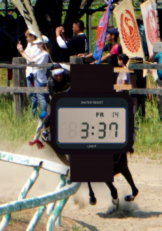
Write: 3:37
